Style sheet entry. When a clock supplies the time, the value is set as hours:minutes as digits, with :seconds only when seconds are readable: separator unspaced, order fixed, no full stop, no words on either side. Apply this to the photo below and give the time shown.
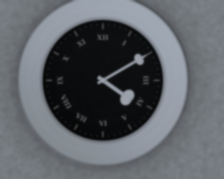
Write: 4:10
